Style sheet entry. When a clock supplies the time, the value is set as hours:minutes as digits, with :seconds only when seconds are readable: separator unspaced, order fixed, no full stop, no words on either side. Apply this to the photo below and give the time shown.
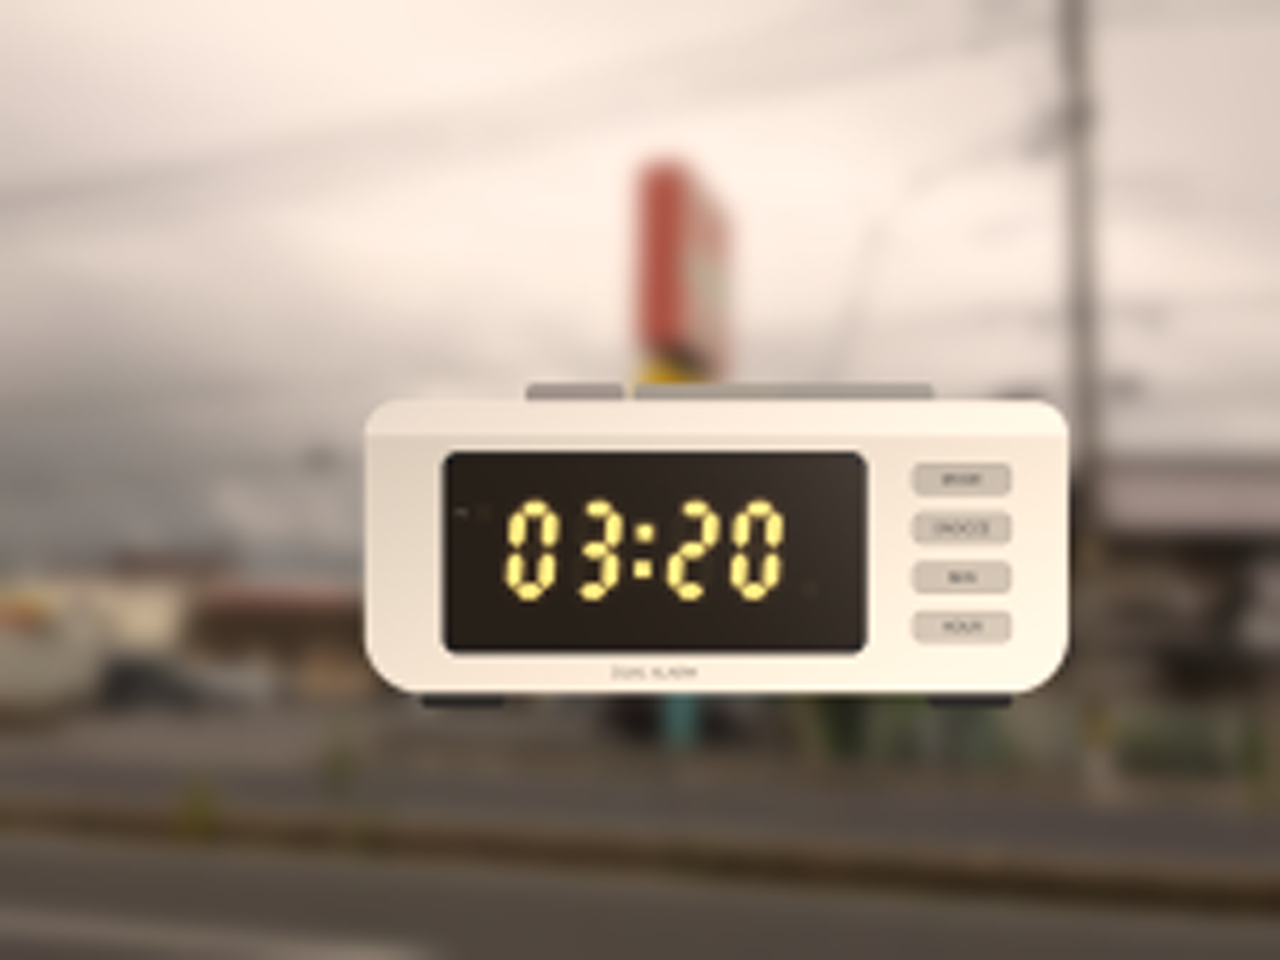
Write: 3:20
